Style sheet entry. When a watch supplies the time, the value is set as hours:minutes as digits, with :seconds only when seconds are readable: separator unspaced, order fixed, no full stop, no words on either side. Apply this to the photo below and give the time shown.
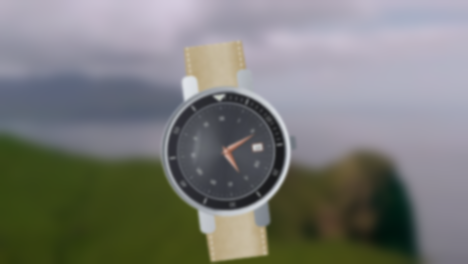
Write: 5:11
